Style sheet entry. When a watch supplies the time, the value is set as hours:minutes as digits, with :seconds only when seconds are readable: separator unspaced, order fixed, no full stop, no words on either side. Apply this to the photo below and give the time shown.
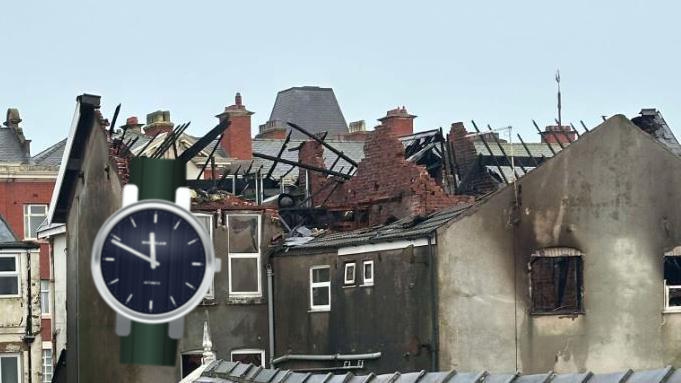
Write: 11:49
